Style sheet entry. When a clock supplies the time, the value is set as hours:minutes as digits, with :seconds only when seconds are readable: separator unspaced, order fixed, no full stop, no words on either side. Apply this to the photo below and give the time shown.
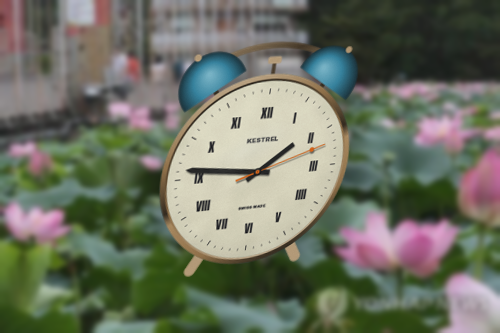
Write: 1:46:12
